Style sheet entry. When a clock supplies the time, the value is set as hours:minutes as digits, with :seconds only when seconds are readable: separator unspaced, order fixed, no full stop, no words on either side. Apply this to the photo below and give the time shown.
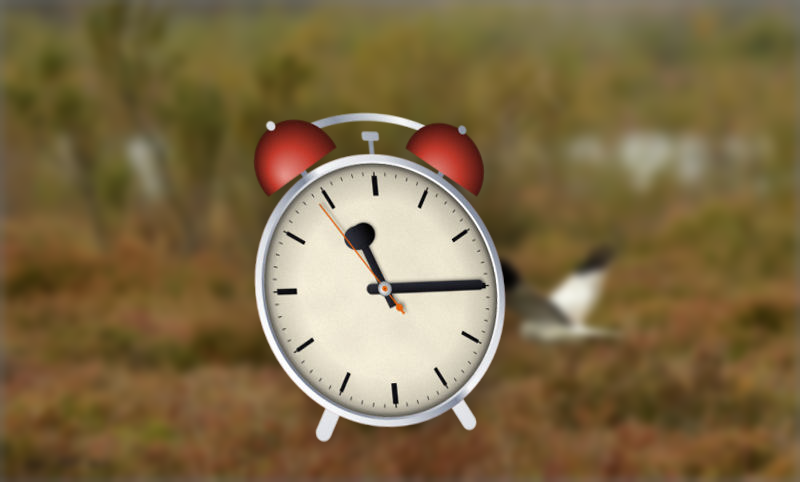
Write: 11:14:54
